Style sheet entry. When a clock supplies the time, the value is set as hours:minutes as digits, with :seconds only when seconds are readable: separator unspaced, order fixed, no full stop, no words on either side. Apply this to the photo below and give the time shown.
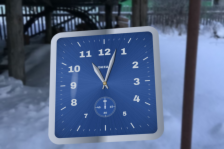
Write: 11:03
